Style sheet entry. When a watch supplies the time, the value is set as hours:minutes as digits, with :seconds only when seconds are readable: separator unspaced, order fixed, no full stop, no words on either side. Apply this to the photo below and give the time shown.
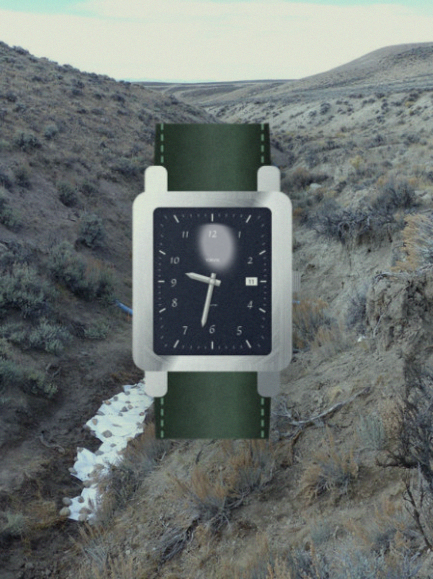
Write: 9:32
